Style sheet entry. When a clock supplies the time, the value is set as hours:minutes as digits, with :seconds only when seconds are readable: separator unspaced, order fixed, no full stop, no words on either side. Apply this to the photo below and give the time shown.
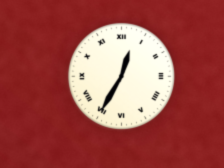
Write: 12:35
